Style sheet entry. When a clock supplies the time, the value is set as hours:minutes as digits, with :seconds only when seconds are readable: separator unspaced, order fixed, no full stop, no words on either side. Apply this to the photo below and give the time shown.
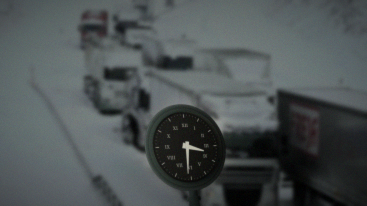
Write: 3:31
